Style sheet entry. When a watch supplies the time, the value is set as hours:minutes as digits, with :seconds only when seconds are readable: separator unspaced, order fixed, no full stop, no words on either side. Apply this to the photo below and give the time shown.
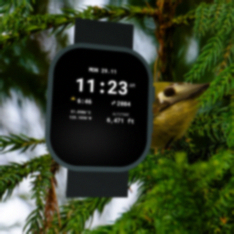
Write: 11:23
